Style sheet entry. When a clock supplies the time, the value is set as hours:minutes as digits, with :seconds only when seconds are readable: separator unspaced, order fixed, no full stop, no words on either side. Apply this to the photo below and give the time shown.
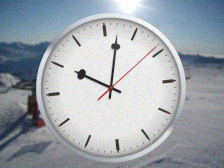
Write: 10:02:09
